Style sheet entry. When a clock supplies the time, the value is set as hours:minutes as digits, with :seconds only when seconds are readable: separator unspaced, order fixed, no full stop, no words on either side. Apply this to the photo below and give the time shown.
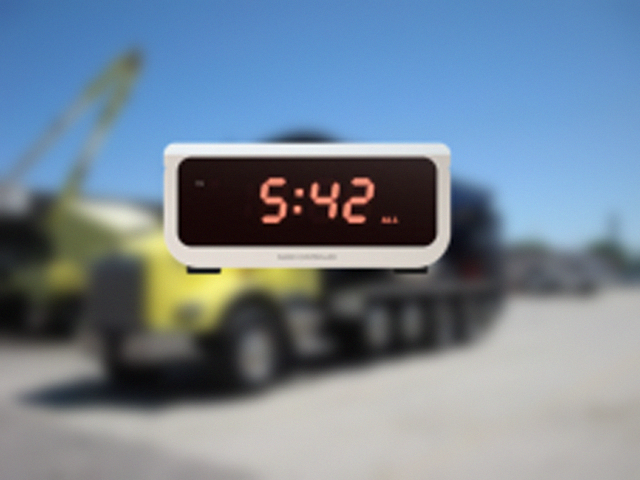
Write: 5:42
